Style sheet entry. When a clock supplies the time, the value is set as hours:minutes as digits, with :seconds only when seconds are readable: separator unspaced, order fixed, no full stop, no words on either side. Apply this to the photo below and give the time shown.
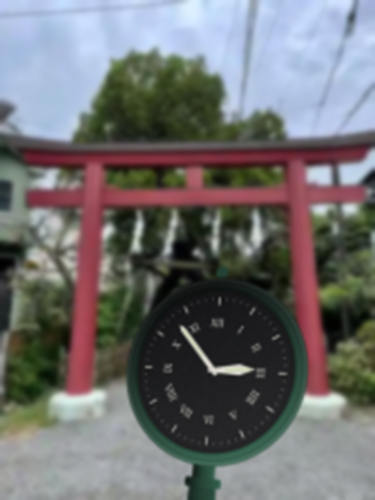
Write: 2:53
